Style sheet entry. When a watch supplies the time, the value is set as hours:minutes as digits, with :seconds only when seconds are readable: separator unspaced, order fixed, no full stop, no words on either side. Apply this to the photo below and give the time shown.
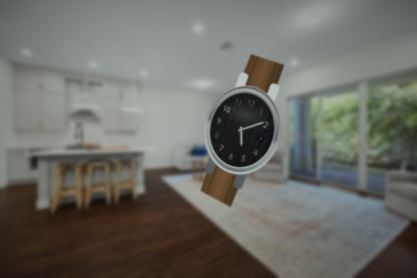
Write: 5:09
